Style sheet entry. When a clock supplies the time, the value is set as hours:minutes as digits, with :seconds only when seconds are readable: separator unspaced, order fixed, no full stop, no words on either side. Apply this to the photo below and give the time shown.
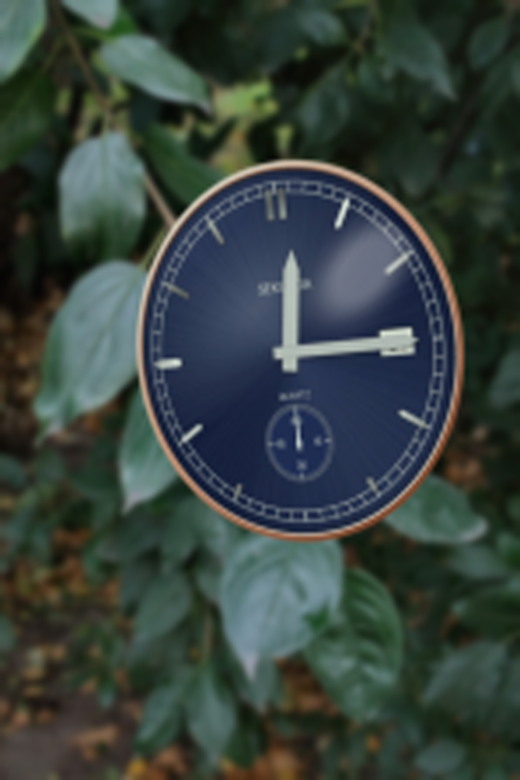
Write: 12:15
